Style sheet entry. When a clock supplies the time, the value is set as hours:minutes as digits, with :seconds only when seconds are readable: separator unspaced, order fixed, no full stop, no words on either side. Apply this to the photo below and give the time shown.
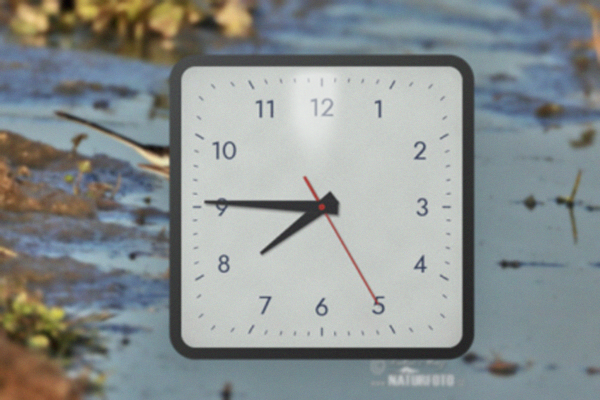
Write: 7:45:25
